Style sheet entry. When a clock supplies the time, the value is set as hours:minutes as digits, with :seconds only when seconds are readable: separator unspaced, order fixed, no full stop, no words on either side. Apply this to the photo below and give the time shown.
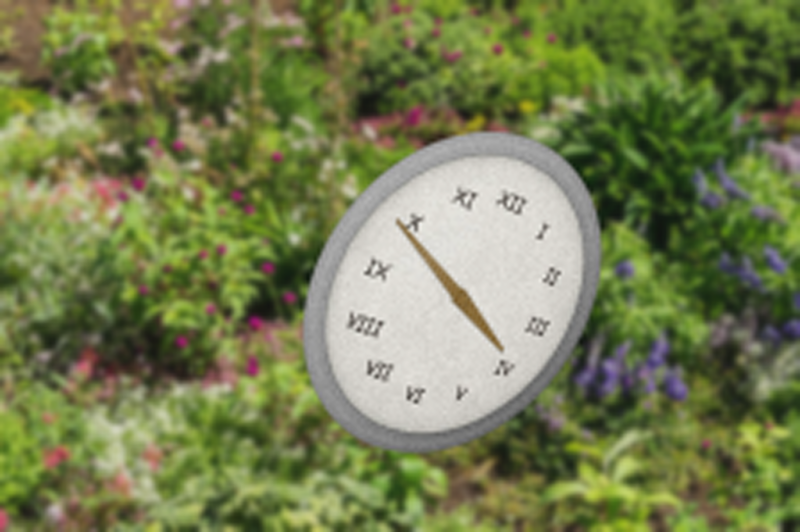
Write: 3:49
